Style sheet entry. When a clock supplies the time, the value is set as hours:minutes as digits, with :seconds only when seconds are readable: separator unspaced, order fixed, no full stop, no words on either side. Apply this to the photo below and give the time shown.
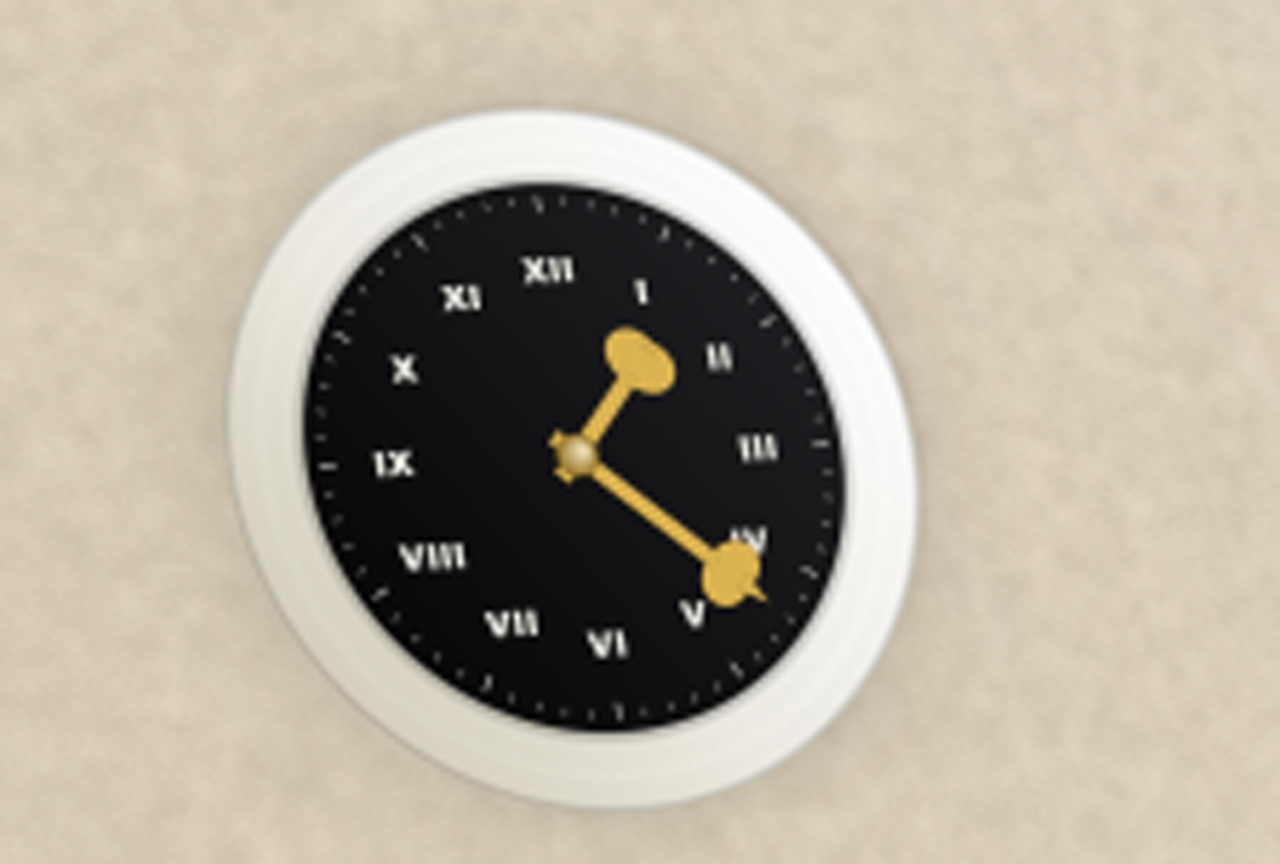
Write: 1:22
